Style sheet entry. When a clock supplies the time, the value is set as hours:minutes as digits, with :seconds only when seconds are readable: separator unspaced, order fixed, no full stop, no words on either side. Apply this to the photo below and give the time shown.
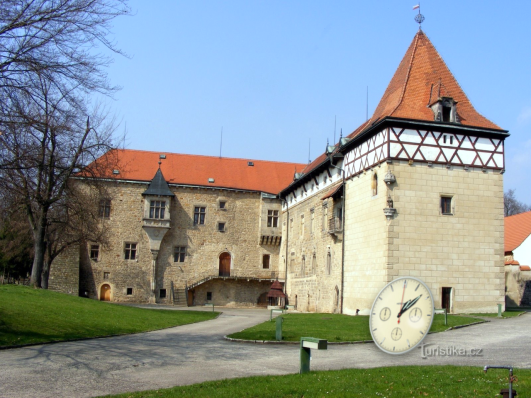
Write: 1:08
